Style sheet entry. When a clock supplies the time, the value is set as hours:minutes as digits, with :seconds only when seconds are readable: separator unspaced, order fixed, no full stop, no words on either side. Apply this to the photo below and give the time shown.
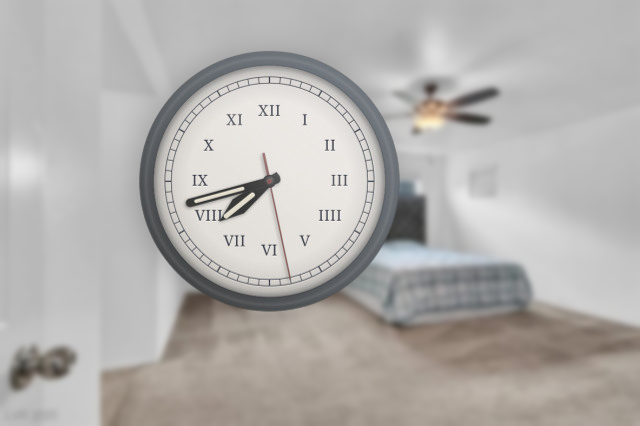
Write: 7:42:28
